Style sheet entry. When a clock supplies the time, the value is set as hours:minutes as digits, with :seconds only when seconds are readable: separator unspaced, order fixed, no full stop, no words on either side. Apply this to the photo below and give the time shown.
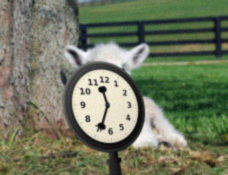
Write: 11:34
